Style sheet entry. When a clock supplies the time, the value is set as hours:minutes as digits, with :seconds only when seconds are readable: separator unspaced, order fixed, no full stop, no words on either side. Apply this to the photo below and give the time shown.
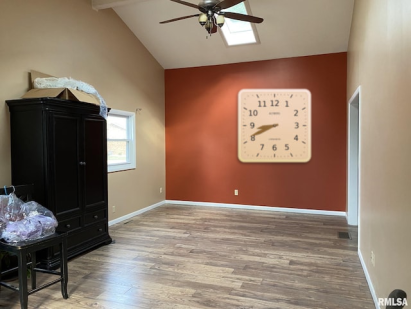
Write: 8:41
